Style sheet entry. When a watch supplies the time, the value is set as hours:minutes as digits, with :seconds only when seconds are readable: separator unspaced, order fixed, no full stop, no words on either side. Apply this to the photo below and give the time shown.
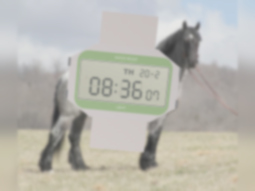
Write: 8:36
